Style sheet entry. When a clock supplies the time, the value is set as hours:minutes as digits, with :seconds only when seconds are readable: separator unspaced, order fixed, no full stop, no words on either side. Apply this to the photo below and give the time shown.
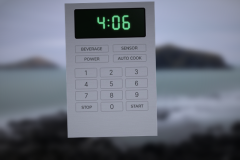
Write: 4:06
